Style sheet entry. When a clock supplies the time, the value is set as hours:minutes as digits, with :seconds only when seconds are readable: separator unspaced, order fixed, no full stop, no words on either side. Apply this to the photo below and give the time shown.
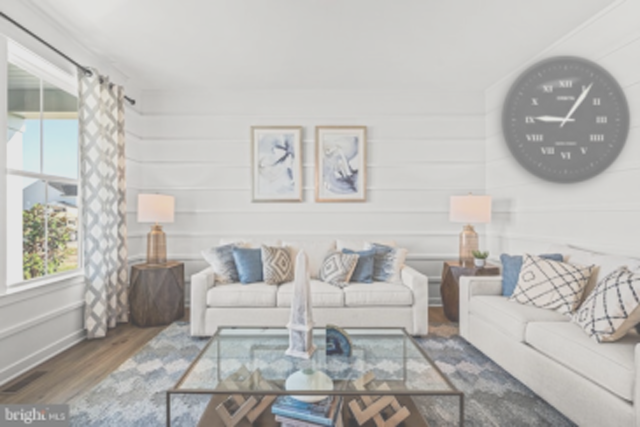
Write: 9:06
